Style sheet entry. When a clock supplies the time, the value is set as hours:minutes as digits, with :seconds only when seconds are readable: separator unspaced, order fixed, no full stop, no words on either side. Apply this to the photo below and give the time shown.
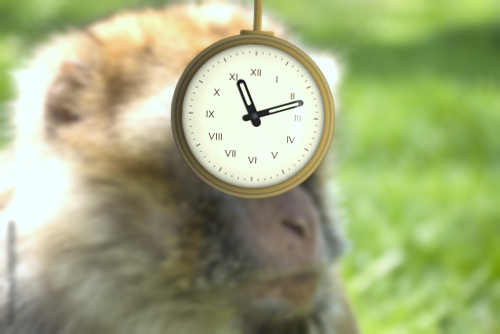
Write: 11:12
